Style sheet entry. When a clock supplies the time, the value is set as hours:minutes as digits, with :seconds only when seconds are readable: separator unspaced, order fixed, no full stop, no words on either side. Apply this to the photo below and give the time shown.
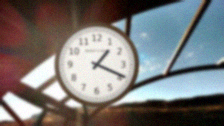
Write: 1:19
